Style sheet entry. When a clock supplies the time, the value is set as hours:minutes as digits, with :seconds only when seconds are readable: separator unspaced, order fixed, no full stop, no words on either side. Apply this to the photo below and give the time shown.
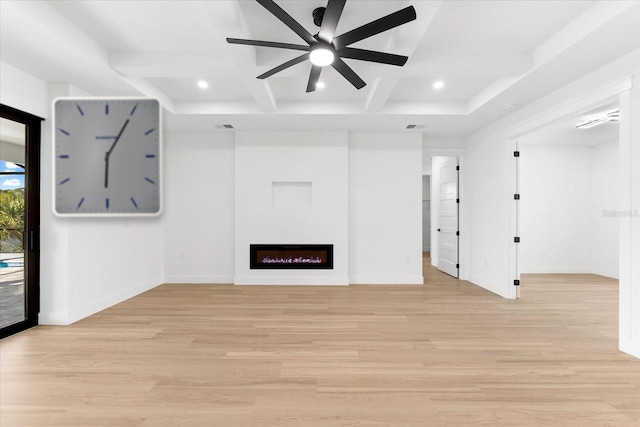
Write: 6:05
